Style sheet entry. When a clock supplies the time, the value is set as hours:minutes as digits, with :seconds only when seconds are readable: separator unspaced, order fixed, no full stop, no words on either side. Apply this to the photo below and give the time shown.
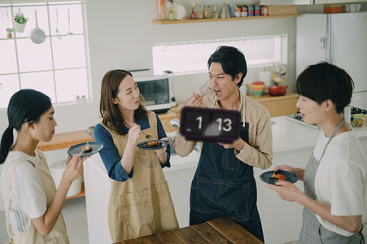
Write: 1:13
